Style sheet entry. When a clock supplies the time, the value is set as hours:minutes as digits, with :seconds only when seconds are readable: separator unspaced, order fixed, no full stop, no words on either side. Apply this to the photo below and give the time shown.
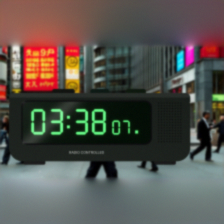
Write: 3:38:07
